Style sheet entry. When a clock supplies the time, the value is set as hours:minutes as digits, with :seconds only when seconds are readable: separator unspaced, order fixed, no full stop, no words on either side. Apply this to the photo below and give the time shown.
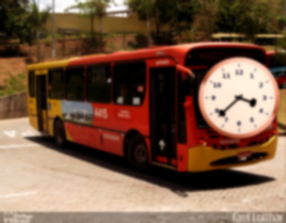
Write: 3:38
